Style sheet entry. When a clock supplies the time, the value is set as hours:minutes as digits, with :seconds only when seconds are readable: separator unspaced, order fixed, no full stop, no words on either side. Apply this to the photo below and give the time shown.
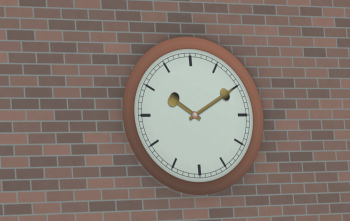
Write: 10:10
